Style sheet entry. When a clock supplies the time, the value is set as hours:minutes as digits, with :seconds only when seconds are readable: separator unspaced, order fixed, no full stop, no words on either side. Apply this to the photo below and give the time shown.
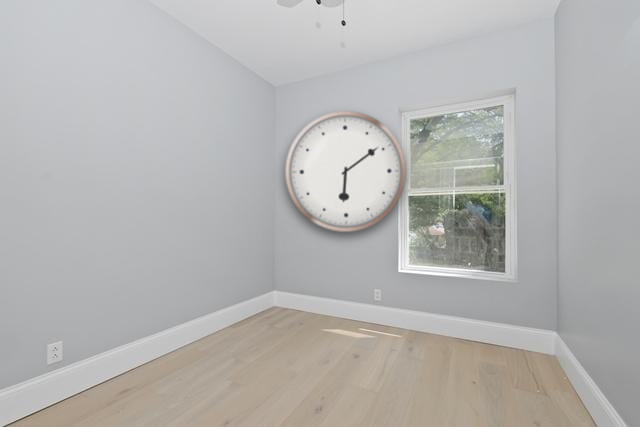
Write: 6:09
